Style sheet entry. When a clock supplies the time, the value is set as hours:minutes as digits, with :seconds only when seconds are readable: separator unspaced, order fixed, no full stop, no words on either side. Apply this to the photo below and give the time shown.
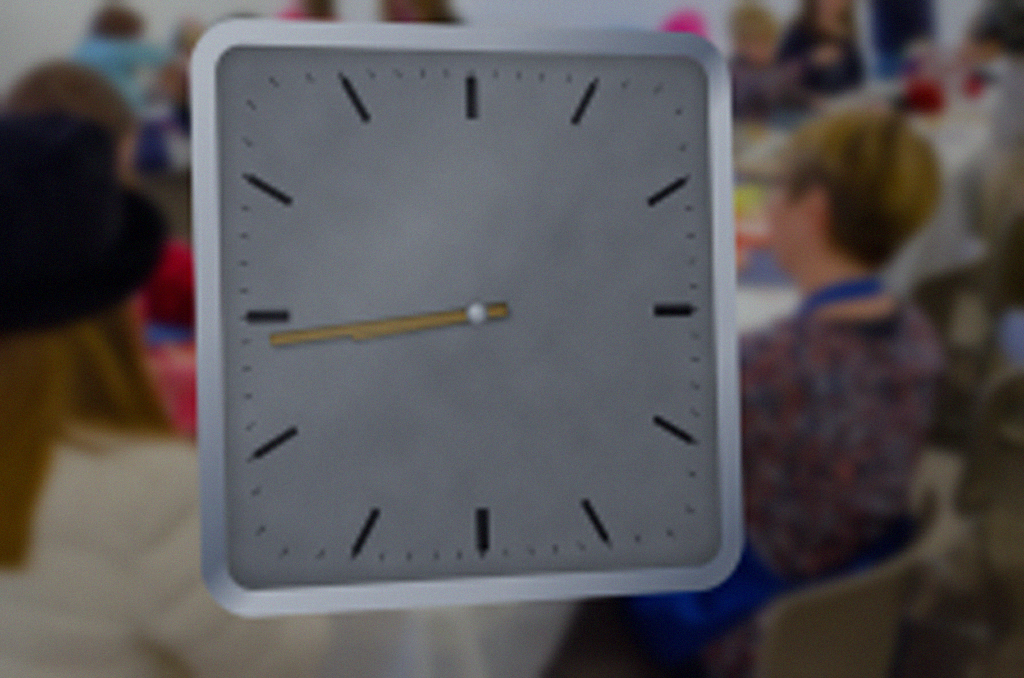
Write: 8:44
